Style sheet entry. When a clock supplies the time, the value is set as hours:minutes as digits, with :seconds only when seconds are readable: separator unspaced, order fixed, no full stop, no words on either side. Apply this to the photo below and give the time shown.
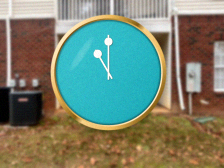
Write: 11:00
